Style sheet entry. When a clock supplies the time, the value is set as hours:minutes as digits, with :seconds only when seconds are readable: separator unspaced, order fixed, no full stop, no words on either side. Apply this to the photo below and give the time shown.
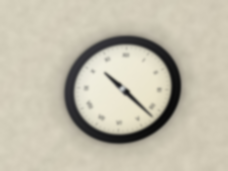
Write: 10:22
